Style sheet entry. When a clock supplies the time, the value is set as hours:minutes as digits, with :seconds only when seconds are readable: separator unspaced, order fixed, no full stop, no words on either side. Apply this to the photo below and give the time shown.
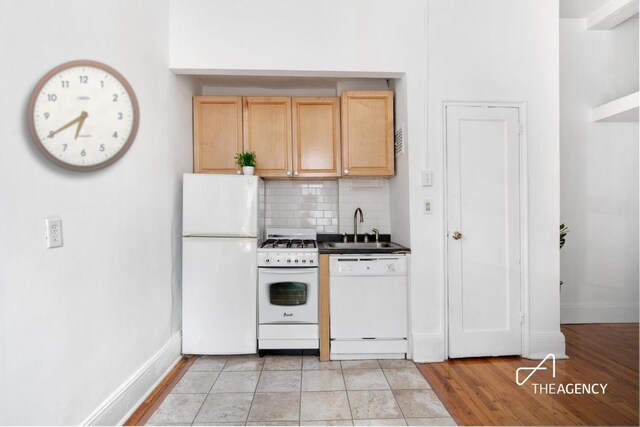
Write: 6:40
